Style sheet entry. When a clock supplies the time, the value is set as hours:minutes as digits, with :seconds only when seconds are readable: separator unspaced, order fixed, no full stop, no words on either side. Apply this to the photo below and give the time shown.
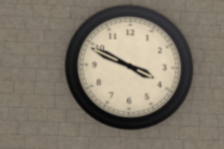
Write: 3:49
